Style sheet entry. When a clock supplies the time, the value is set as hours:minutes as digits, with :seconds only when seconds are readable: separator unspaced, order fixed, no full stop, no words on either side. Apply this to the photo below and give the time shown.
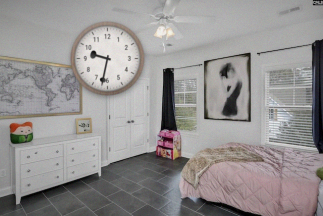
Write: 9:32
